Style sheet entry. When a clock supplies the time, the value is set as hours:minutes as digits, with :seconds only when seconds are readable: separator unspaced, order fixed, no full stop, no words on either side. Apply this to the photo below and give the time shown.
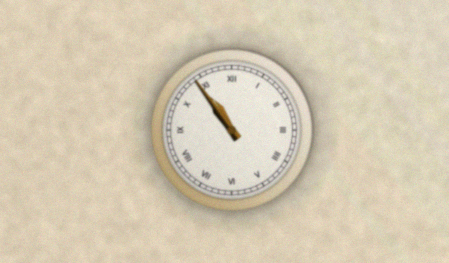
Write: 10:54
